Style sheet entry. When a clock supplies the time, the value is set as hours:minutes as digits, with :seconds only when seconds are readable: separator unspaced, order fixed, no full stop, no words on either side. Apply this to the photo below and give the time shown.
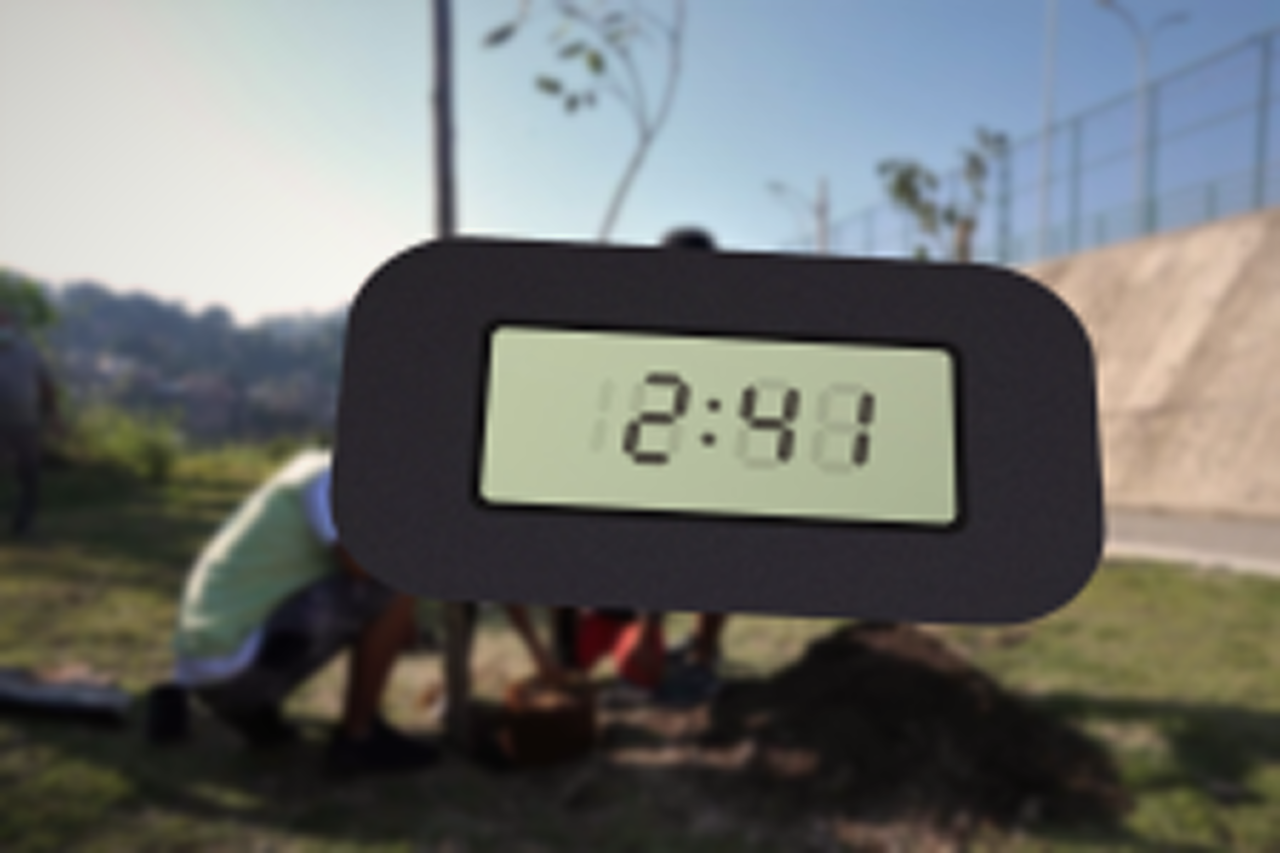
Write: 2:41
